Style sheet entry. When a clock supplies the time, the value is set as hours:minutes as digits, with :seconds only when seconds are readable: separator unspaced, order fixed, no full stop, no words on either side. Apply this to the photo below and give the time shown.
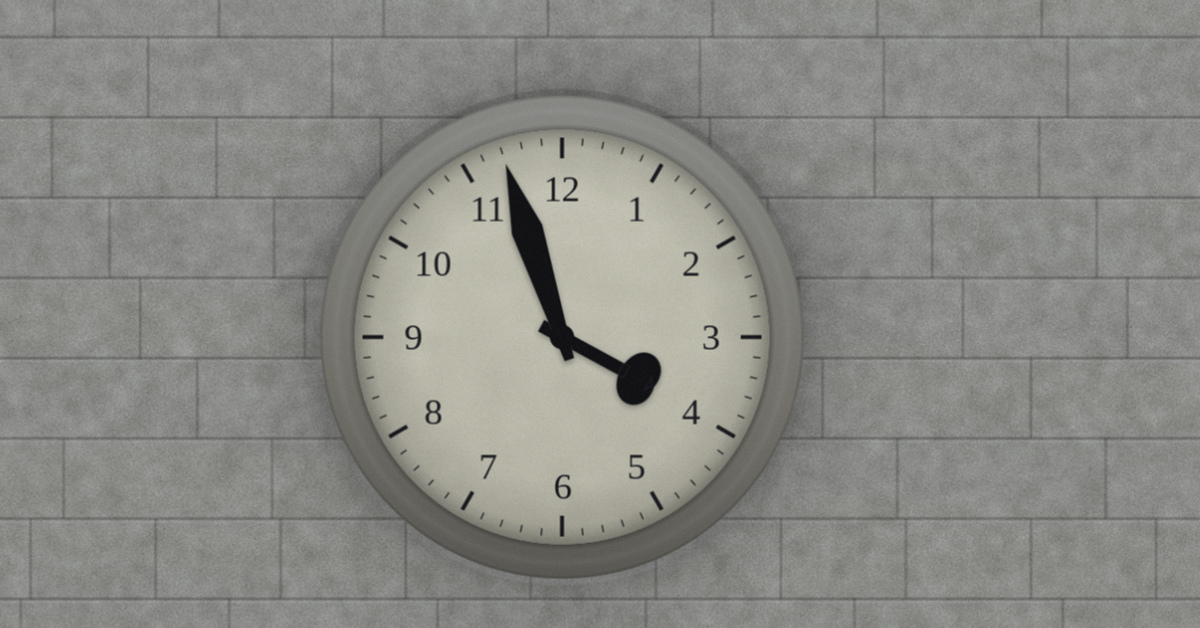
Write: 3:57
